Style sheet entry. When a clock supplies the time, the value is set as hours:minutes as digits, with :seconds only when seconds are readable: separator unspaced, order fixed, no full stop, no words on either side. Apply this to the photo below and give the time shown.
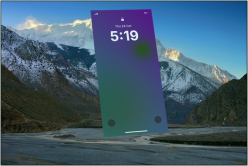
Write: 5:19
